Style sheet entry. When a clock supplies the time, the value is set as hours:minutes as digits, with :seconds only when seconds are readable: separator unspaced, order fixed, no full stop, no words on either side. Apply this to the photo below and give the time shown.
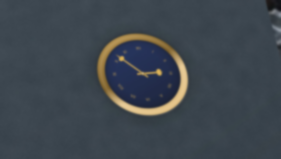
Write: 2:52
